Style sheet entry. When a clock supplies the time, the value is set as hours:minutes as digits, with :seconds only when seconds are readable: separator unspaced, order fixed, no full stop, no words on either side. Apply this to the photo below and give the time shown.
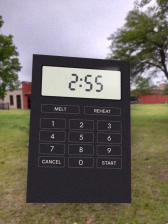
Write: 2:55
